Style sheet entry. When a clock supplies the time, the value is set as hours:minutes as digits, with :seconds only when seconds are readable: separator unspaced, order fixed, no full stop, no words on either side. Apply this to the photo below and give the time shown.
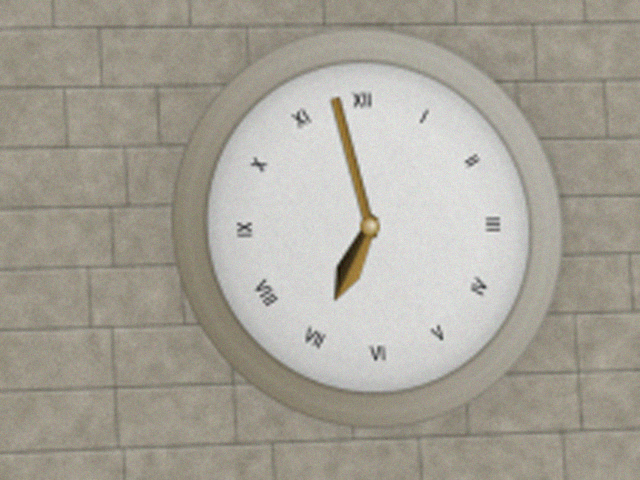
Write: 6:58
